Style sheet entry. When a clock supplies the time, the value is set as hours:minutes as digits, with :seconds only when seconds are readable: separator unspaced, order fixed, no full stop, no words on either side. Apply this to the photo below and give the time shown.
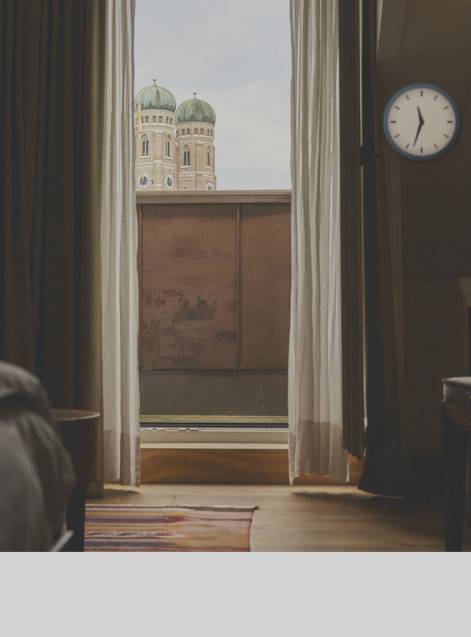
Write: 11:33
